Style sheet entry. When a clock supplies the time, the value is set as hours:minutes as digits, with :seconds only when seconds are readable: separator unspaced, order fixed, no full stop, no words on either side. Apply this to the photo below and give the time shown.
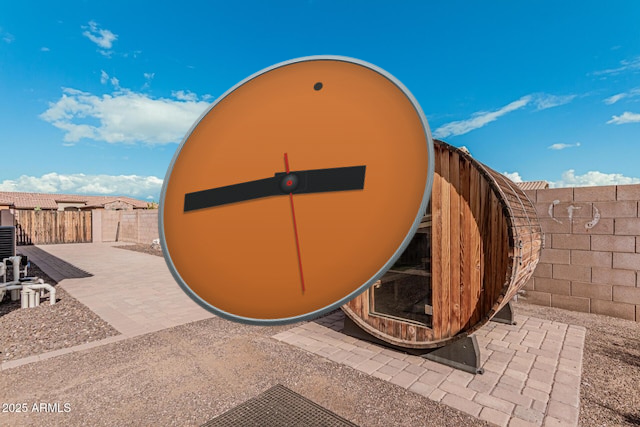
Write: 2:42:26
